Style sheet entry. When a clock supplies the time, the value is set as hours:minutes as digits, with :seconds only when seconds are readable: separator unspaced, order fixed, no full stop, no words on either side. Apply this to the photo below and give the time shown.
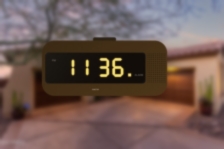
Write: 11:36
